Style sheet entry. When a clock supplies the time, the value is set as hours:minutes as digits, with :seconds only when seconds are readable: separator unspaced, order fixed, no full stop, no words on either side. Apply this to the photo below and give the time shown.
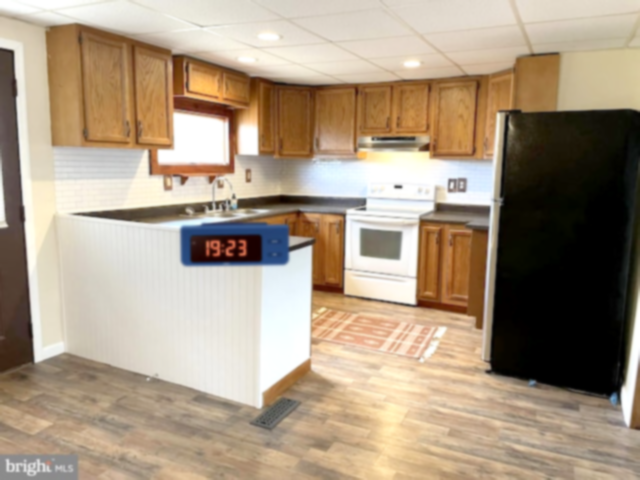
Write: 19:23
